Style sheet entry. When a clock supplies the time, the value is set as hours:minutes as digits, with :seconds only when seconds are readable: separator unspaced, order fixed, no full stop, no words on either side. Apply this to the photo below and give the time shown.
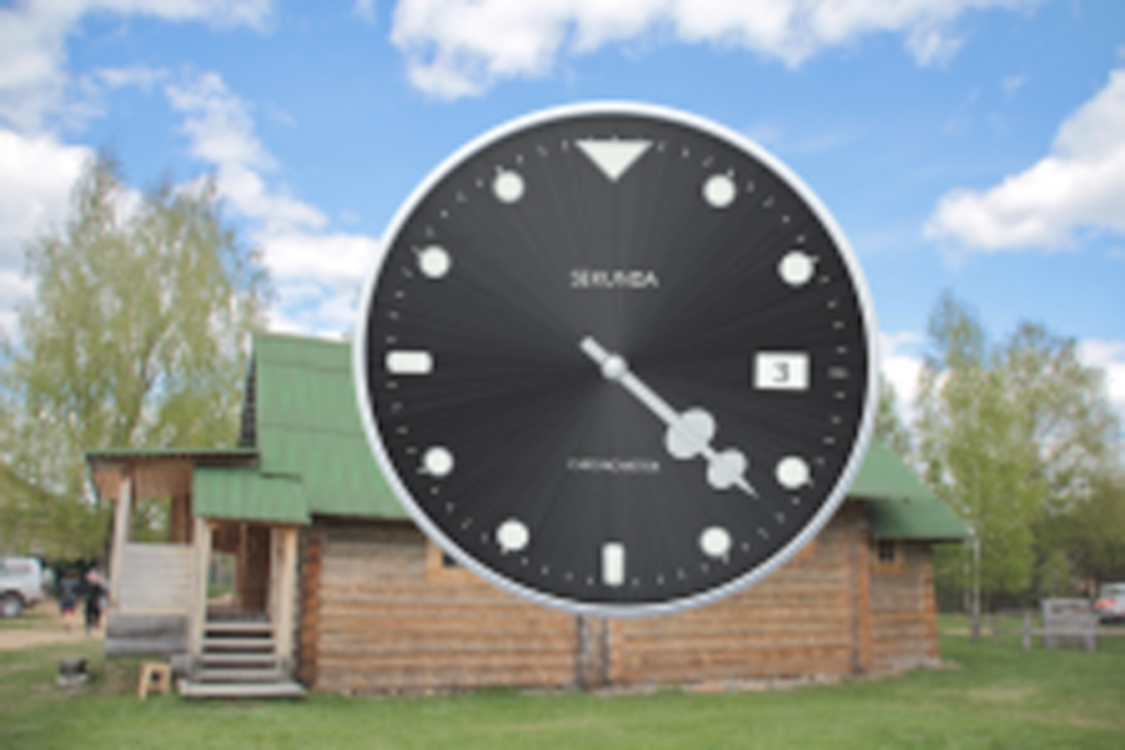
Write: 4:22
